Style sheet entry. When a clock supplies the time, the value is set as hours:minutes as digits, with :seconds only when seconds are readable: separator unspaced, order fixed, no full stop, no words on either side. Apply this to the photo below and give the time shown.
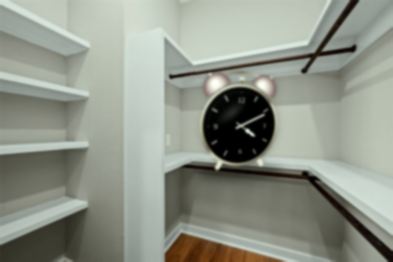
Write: 4:11
